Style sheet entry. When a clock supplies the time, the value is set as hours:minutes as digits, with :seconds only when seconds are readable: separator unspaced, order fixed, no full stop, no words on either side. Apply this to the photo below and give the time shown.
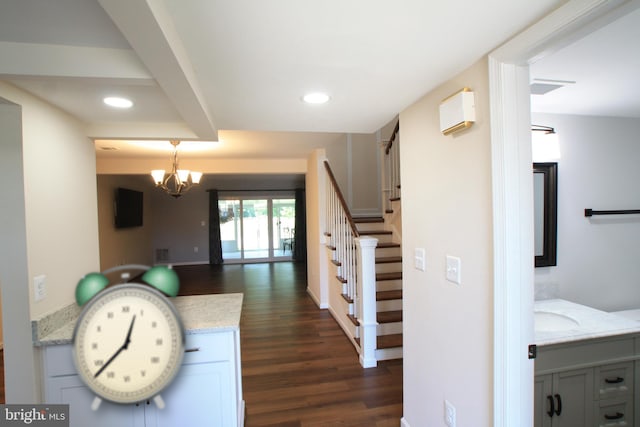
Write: 12:38
